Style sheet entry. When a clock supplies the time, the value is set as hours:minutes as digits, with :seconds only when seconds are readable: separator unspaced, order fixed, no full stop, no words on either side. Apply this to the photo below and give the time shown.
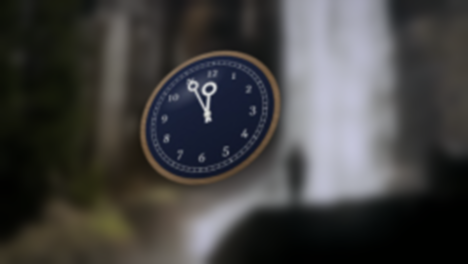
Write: 11:55
